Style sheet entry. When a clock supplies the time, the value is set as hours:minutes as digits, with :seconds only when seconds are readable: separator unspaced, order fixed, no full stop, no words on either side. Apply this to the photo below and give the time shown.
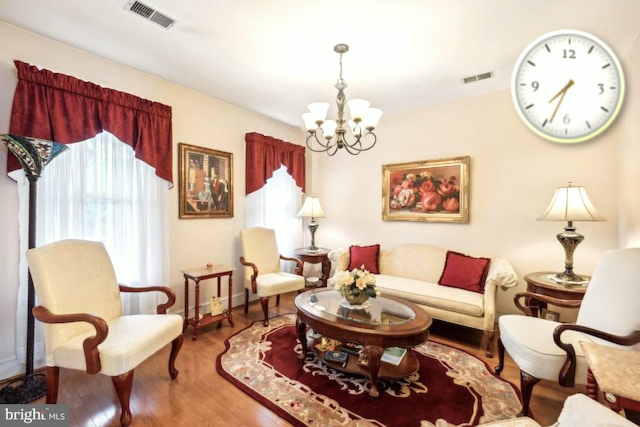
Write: 7:34
